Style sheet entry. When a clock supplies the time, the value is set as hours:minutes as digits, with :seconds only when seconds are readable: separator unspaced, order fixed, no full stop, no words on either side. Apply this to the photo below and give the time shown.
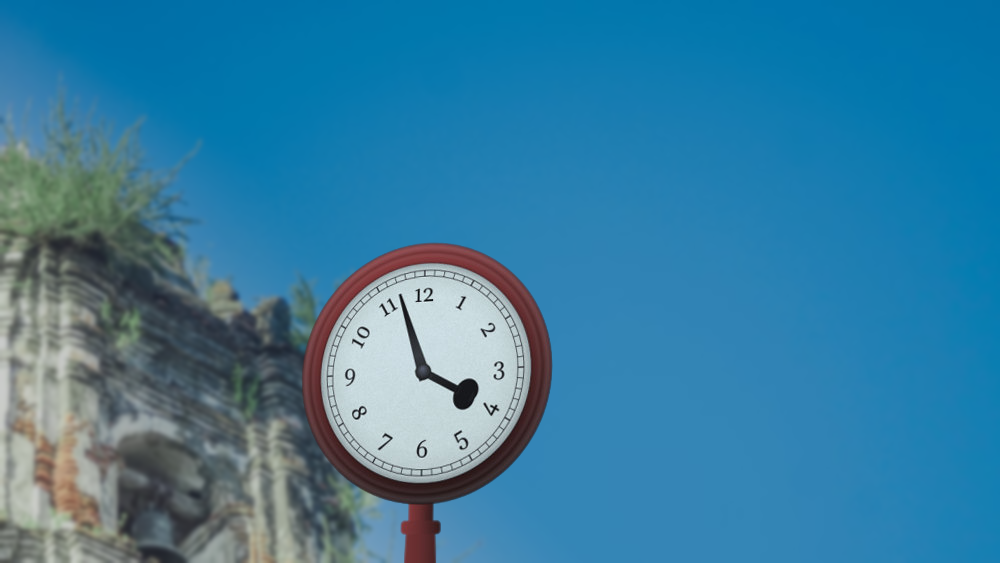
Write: 3:57
